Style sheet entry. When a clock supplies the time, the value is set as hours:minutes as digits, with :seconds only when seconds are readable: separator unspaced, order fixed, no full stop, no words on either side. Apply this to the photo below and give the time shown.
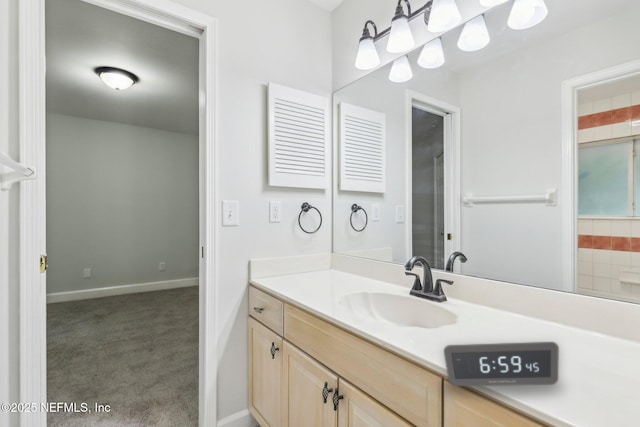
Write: 6:59:45
